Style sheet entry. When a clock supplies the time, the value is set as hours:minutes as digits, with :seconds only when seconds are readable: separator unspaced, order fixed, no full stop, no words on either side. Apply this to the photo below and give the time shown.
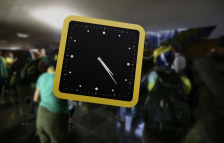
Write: 4:23
